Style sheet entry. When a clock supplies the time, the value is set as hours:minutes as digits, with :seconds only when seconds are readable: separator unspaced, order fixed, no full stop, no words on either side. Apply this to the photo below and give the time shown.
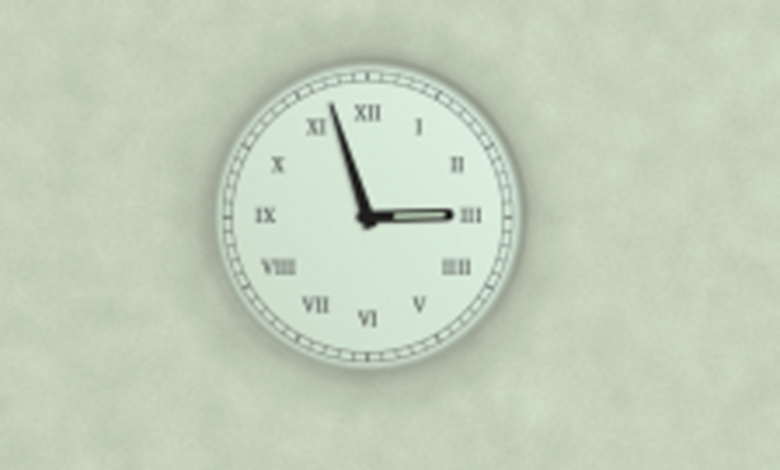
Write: 2:57
